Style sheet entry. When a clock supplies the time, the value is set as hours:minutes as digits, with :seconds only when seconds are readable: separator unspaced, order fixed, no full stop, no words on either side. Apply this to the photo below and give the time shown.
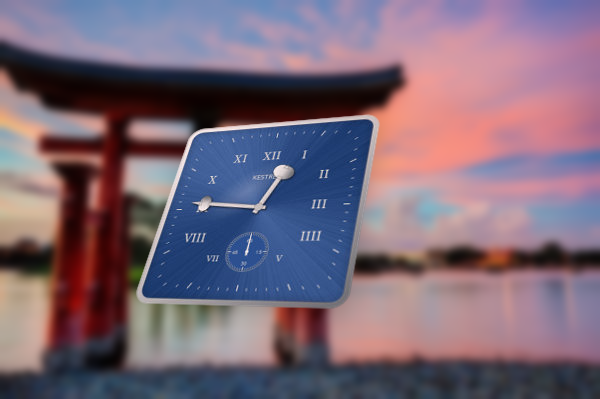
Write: 12:46
